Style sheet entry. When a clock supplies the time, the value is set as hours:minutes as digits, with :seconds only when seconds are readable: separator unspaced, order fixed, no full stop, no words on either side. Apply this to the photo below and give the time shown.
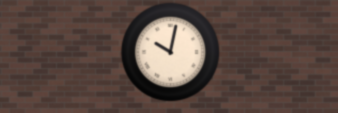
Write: 10:02
